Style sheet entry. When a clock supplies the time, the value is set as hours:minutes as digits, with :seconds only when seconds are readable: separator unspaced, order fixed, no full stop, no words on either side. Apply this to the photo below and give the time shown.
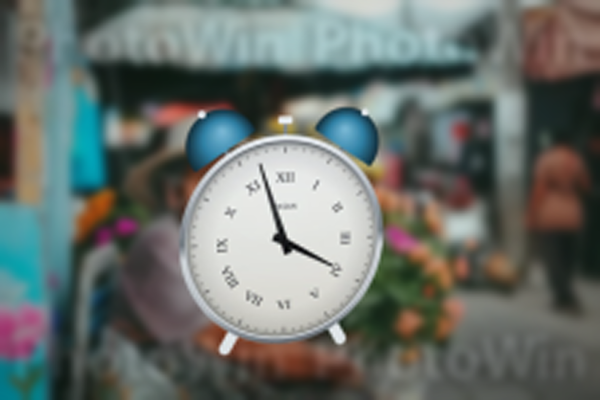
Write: 3:57
